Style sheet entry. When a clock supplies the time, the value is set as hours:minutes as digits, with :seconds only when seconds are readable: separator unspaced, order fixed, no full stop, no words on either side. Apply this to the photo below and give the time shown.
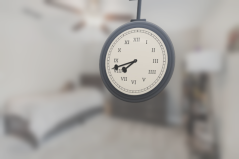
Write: 7:42
